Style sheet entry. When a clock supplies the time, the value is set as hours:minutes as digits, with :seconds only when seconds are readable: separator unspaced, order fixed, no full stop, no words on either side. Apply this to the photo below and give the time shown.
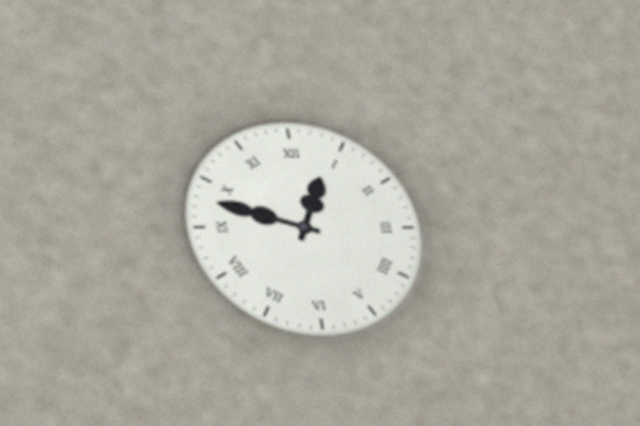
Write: 12:48
